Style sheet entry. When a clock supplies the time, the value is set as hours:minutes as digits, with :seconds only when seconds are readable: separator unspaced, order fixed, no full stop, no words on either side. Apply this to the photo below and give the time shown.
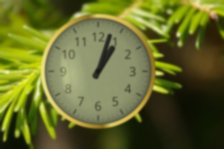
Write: 1:03
